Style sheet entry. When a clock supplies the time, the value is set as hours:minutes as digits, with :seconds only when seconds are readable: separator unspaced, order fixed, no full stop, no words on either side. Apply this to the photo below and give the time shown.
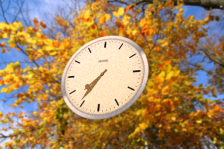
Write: 7:36
